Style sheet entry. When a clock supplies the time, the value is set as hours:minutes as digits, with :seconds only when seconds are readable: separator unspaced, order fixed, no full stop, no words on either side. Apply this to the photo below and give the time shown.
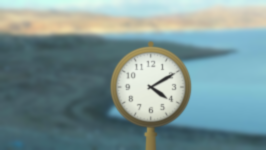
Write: 4:10
